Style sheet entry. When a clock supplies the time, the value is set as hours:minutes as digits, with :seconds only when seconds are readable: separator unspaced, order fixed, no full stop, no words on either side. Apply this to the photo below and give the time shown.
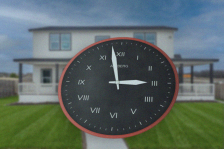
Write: 2:58
